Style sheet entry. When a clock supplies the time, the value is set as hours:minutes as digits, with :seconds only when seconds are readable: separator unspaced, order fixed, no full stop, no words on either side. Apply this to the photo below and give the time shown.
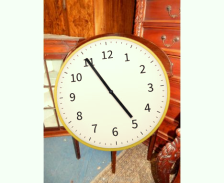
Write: 4:55
